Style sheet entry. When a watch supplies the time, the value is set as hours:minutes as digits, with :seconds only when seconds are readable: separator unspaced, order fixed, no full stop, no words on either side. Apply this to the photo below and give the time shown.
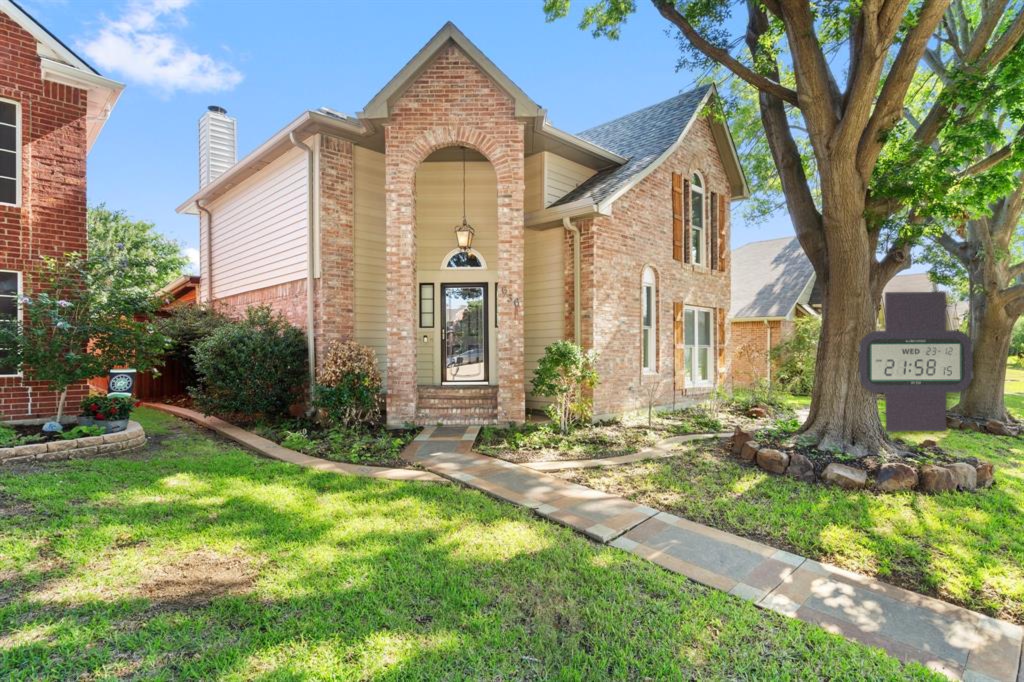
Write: 21:58:15
